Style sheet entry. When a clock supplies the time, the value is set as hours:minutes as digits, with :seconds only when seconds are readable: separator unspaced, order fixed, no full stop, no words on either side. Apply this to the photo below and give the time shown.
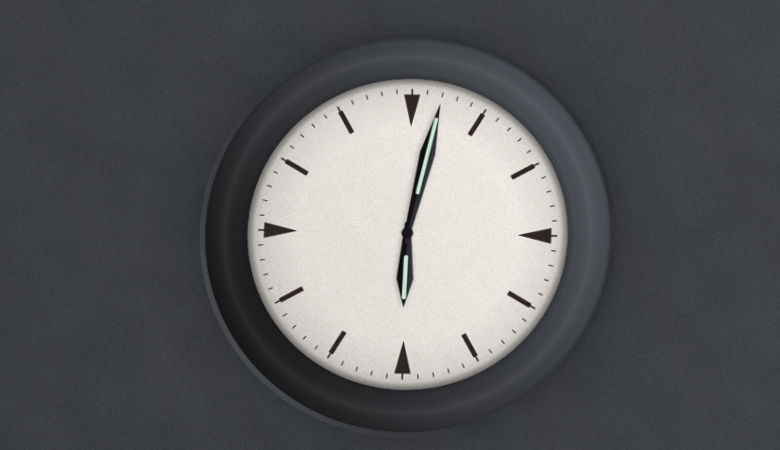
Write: 6:02
